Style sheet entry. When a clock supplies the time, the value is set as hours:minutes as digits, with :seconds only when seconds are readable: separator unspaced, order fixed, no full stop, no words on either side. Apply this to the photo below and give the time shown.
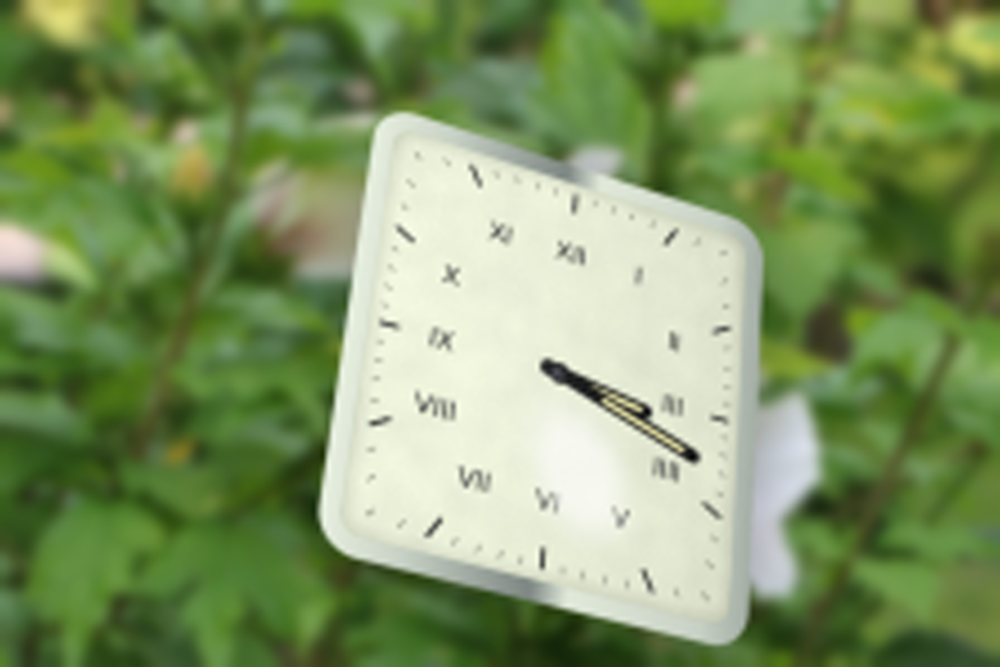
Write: 3:18
